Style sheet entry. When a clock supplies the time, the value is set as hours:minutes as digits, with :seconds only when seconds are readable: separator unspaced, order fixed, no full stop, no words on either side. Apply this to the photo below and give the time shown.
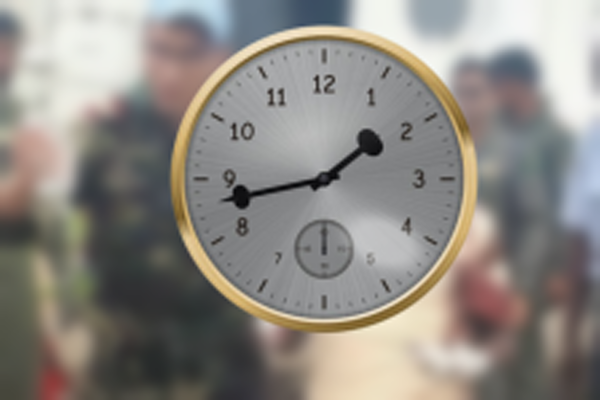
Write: 1:43
